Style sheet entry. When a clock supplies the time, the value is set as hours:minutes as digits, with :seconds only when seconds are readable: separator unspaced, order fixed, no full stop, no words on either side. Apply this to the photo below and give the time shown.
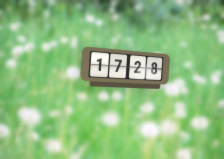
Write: 17:28
